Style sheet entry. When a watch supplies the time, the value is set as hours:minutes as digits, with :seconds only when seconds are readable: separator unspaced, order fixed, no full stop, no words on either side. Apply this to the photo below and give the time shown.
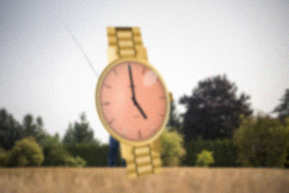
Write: 5:00
